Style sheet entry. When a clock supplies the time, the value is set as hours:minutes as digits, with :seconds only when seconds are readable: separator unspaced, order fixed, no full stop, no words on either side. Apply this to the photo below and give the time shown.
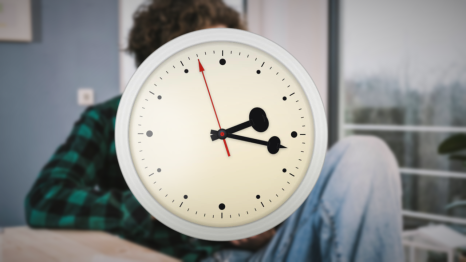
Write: 2:16:57
